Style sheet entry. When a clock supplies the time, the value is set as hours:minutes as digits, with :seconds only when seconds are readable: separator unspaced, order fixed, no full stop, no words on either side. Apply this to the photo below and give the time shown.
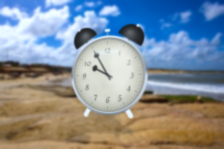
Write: 9:55
